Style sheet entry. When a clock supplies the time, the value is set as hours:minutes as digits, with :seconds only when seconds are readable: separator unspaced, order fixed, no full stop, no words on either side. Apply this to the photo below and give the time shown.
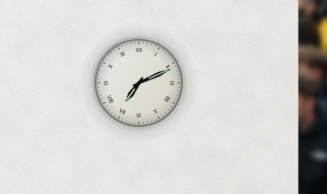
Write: 7:11
